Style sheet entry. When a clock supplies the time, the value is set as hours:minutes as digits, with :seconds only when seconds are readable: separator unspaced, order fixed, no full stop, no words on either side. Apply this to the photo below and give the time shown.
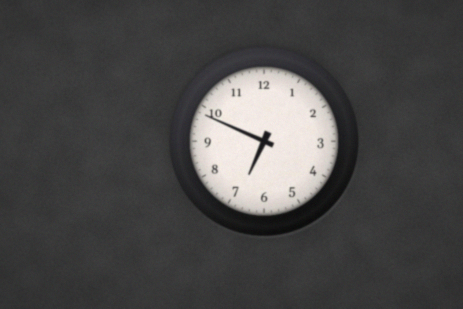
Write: 6:49
